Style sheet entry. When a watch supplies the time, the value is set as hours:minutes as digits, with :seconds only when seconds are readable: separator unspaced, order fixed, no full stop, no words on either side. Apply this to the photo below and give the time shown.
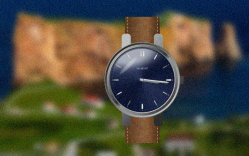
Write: 3:16
